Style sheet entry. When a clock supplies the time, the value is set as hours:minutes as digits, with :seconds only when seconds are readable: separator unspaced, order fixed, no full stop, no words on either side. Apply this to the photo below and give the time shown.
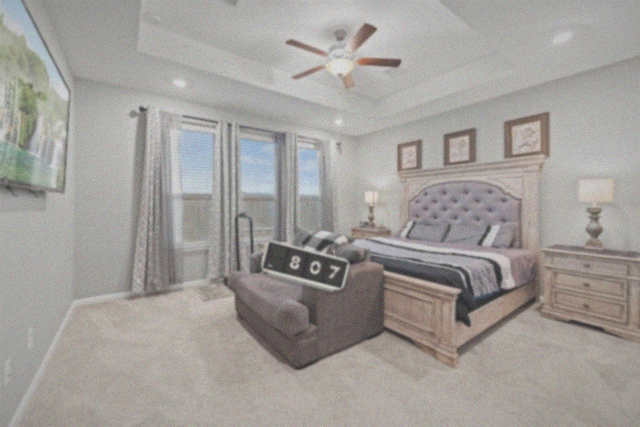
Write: 8:07
